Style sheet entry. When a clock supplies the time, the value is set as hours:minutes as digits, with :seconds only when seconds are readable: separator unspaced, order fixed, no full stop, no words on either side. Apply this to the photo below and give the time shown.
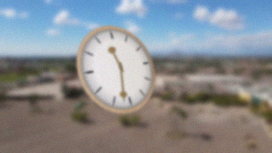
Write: 11:32
